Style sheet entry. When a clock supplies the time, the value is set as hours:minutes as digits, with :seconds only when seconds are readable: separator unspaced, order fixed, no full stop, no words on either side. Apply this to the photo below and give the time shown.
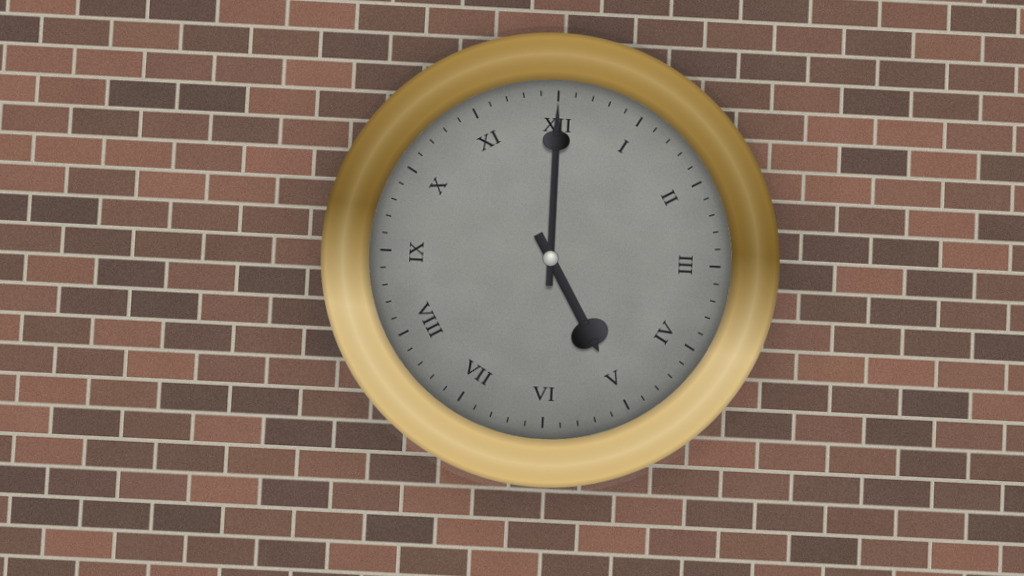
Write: 5:00
